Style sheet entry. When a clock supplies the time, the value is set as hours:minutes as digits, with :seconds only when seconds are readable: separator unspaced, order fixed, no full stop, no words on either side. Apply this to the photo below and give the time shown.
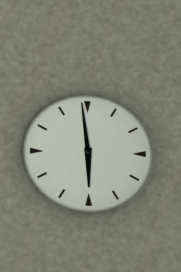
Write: 5:59
